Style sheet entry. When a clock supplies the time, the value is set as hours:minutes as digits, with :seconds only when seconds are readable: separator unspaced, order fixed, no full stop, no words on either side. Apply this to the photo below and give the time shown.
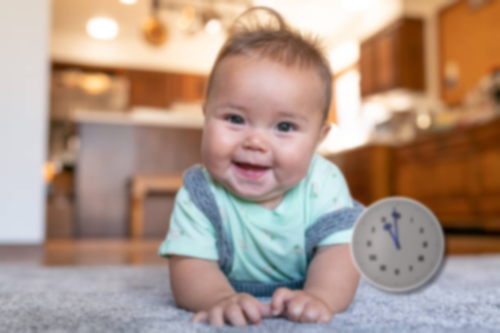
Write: 10:59
